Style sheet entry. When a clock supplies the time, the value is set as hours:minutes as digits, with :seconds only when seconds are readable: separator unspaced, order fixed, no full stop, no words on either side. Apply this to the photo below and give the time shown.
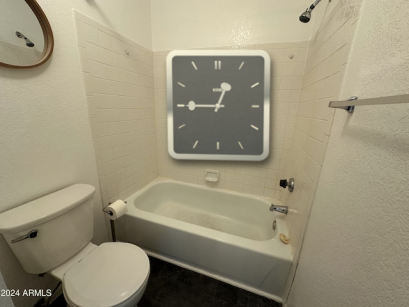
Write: 12:45
